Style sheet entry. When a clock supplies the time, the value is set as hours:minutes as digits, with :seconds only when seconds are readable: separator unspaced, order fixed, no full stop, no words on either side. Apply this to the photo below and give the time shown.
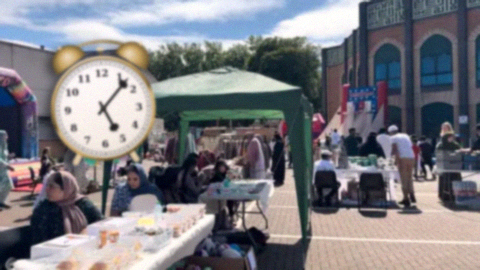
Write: 5:07
